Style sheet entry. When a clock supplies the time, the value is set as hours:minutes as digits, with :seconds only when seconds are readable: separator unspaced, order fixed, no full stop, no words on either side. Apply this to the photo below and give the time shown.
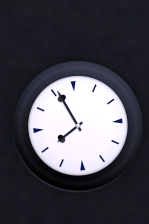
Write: 7:56
